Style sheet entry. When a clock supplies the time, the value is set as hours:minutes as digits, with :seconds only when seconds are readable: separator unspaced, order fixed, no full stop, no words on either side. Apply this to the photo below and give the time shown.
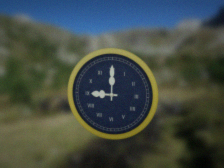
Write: 9:00
